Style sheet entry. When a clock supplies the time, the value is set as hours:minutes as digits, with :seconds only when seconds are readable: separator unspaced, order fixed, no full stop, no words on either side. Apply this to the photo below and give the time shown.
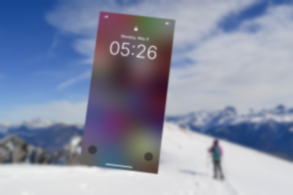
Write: 5:26
